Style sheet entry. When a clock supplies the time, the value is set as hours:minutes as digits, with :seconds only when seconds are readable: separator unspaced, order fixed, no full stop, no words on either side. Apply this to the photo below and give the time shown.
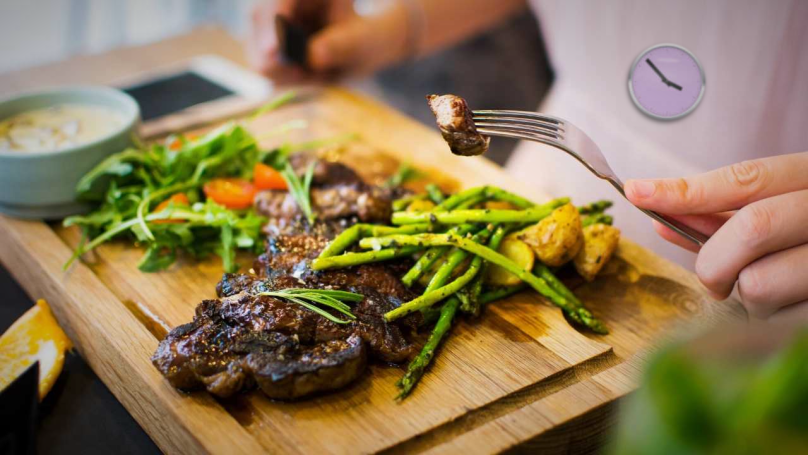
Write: 3:53
